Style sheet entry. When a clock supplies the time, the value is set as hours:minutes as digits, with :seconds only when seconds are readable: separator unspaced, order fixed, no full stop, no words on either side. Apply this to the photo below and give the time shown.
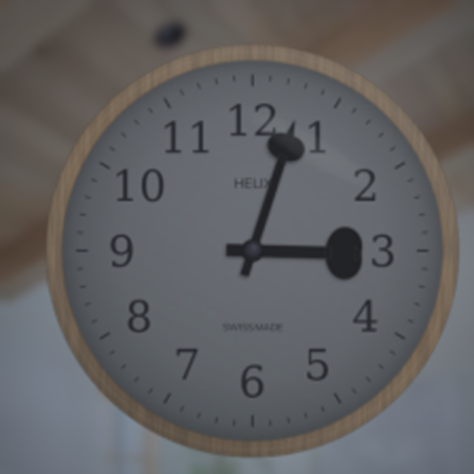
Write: 3:03
